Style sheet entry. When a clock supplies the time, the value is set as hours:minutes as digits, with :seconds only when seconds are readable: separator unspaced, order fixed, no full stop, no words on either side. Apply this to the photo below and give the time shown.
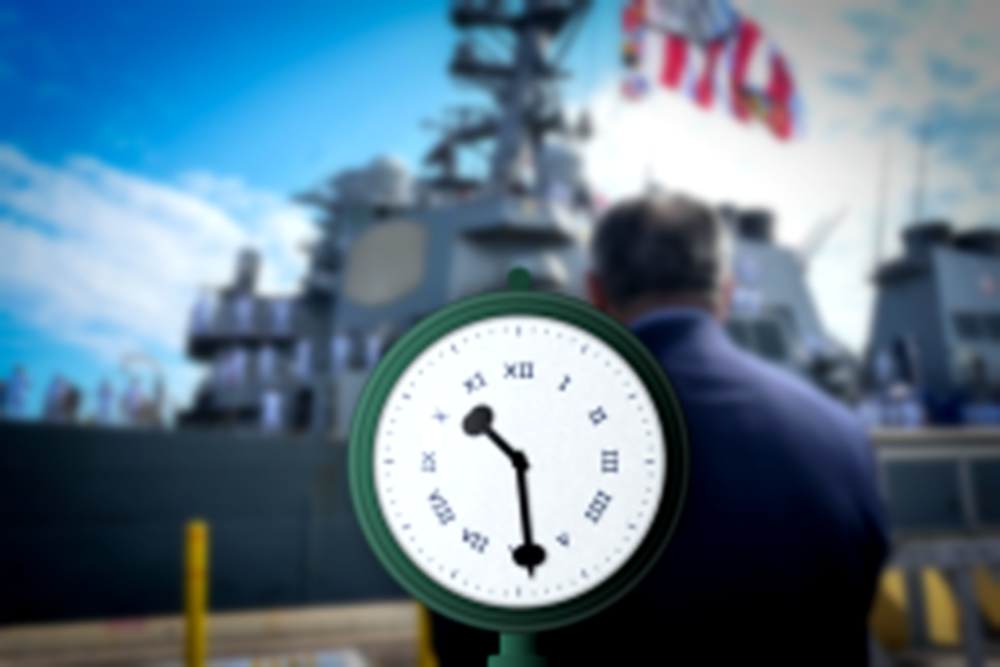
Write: 10:29
